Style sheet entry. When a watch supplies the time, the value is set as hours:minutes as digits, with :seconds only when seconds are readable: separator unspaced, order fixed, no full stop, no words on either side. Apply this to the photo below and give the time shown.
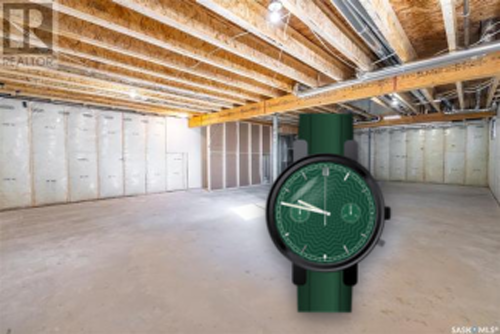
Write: 9:47
